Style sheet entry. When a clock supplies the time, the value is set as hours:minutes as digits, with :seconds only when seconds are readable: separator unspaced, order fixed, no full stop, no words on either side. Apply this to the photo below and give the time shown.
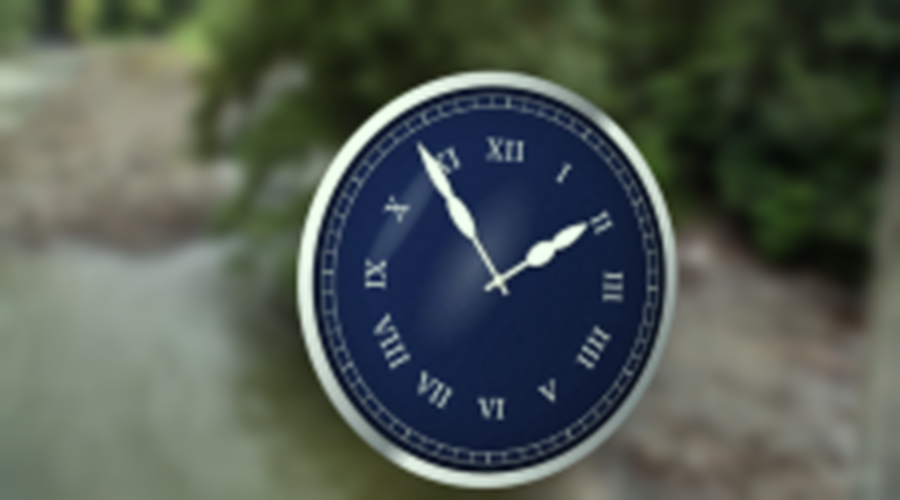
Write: 1:54
